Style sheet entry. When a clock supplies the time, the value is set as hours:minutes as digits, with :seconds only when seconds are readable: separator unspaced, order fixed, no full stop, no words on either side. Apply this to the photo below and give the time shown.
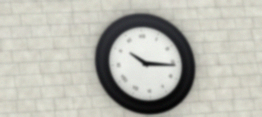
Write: 10:16
